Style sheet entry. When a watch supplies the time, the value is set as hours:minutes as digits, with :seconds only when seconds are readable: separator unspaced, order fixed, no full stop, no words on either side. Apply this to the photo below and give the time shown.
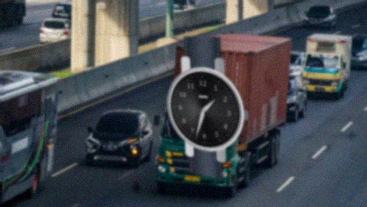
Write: 1:33
